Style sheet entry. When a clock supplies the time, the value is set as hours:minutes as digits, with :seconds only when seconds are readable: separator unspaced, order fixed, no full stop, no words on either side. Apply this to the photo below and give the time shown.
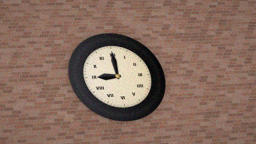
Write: 9:00
